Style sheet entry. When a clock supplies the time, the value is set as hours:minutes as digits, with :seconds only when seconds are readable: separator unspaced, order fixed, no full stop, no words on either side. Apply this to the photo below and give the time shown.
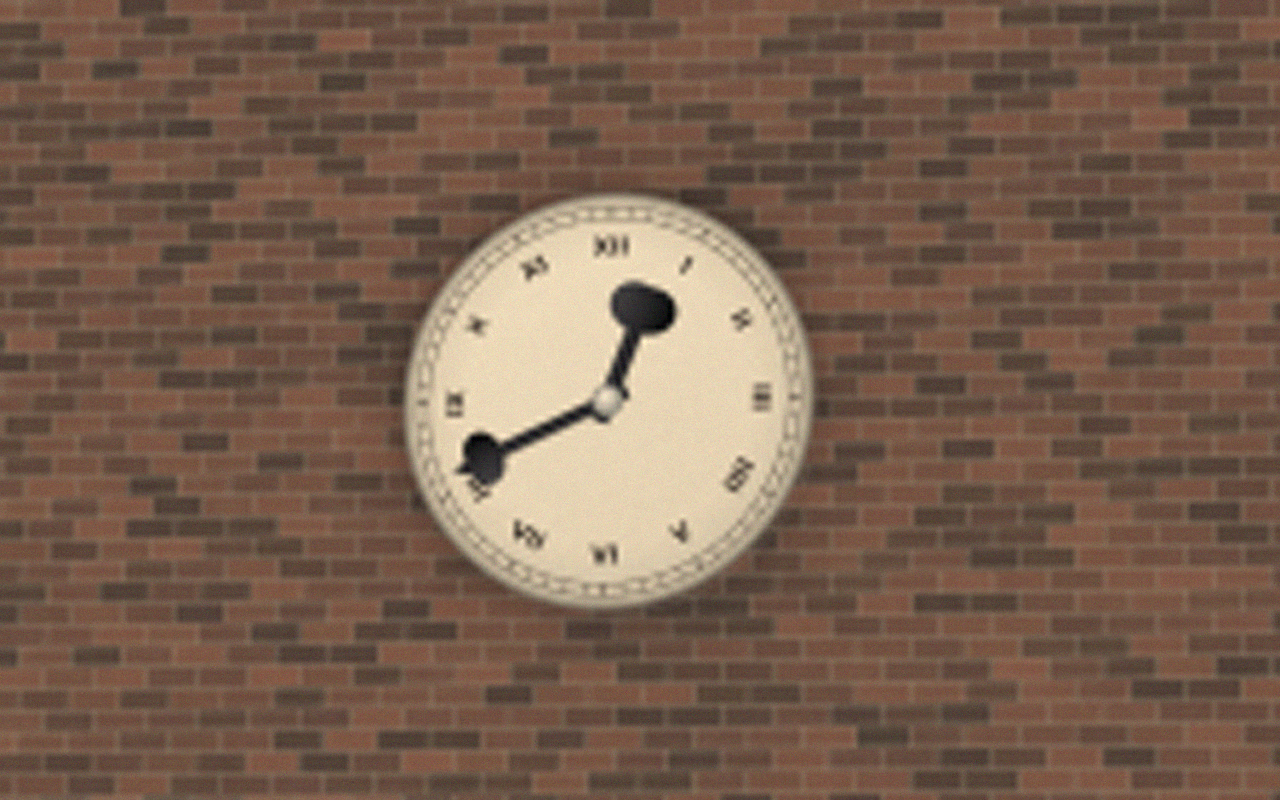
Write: 12:41
